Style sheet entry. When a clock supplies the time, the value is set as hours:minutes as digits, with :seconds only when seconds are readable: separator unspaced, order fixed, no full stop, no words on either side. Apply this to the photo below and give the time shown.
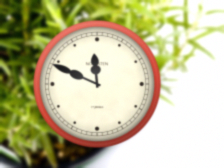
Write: 11:49
